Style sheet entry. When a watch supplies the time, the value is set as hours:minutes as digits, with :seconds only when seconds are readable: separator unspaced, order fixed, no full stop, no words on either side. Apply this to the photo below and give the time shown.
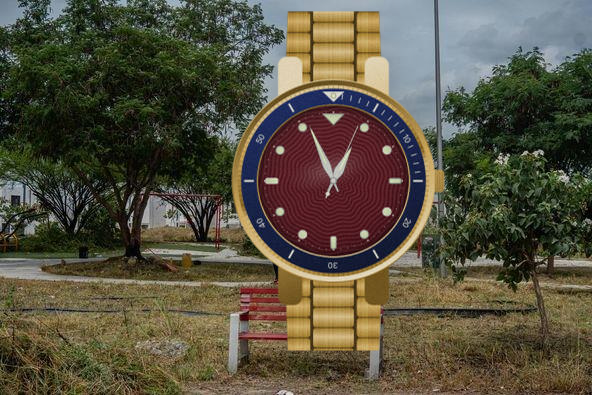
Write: 12:56:04
